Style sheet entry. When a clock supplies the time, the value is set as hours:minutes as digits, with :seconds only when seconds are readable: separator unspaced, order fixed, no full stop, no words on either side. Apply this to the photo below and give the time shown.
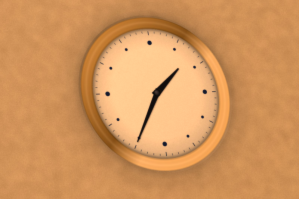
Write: 1:35
